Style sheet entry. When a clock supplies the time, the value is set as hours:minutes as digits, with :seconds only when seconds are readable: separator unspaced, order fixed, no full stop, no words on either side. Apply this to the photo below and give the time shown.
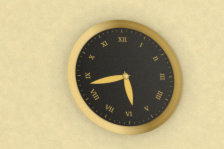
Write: 5:43
